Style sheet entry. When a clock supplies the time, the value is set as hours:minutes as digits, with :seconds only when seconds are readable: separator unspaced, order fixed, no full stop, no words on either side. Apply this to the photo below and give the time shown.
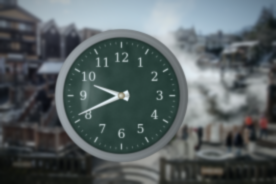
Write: 9:41
